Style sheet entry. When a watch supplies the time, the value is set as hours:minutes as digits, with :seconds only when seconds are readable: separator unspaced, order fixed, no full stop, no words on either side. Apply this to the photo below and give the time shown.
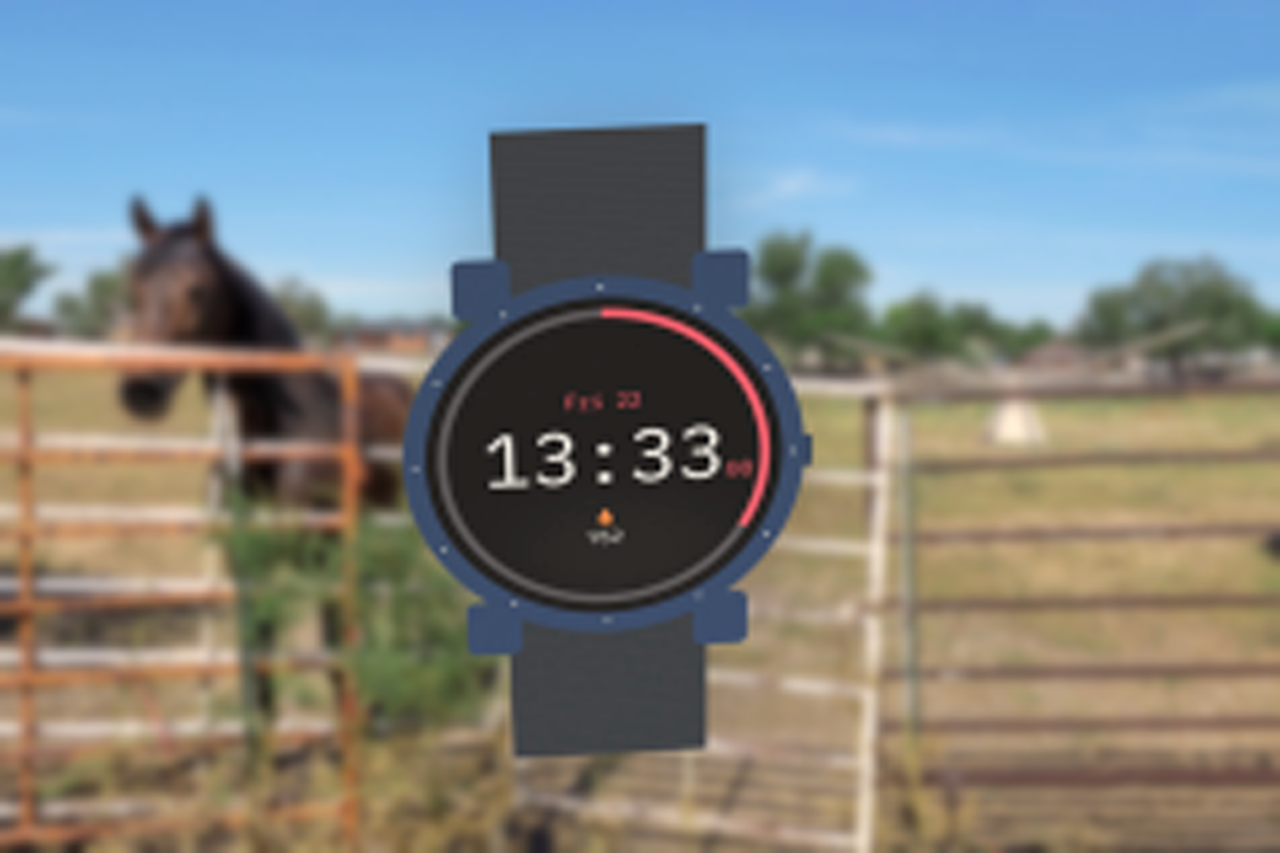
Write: 13:33
